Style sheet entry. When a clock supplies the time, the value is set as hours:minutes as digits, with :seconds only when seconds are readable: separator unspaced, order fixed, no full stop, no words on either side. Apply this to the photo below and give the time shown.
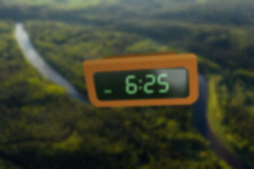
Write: 6:25
